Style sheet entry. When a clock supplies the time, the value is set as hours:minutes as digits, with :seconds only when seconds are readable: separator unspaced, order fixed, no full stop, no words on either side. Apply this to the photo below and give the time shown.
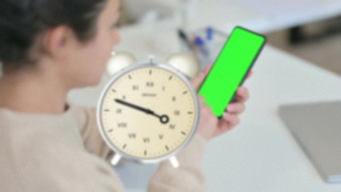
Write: 3:48
